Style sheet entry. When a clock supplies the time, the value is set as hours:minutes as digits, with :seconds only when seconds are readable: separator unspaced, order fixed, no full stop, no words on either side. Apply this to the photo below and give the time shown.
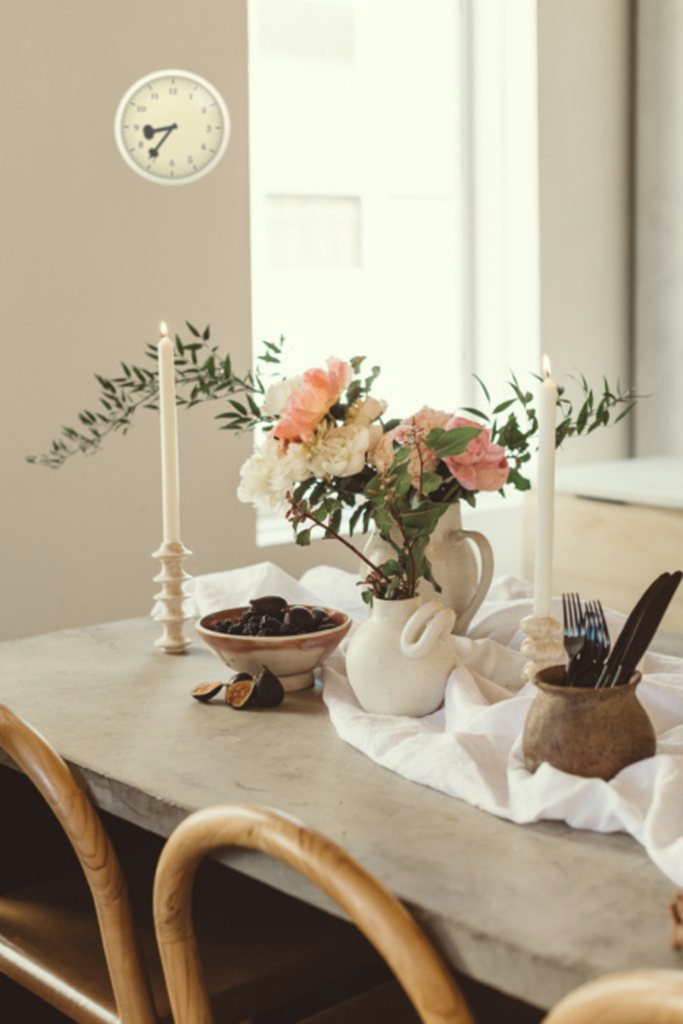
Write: 8:36
